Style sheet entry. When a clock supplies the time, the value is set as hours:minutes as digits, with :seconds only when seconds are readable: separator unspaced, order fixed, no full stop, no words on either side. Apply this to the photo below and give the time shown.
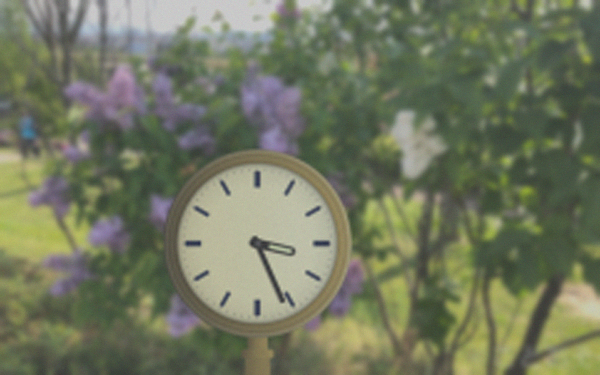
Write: 3:26
